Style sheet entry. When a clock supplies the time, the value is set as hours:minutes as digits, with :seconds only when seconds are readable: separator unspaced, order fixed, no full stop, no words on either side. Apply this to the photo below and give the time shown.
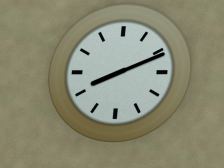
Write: 8:11
